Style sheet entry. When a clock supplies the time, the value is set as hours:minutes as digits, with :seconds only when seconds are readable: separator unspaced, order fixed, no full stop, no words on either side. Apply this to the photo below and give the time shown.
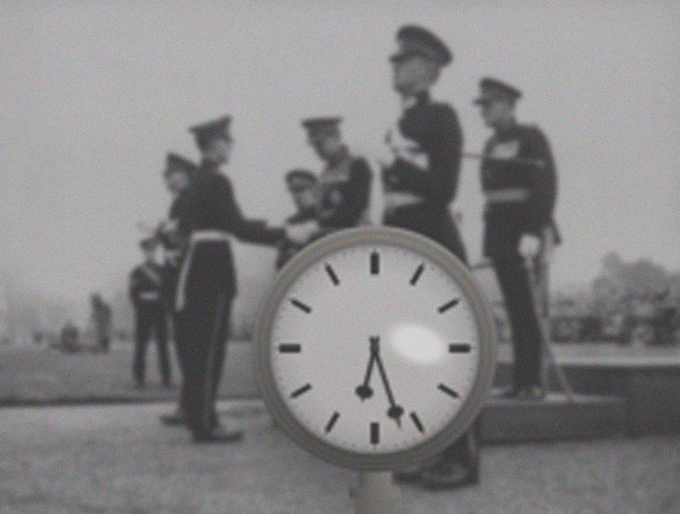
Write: 6:27
